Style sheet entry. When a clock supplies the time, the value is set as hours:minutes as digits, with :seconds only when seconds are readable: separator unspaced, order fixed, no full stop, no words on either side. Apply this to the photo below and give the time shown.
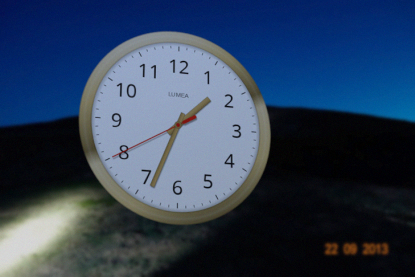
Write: 1:33:40
